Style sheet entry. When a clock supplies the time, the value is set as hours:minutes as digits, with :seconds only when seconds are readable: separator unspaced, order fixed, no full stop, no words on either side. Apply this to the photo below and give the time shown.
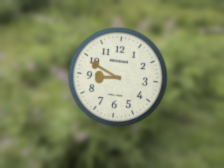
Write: 8:49
